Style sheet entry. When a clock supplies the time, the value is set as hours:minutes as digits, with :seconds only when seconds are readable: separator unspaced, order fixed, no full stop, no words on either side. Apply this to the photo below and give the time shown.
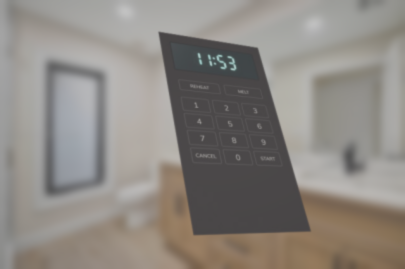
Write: 11:53
